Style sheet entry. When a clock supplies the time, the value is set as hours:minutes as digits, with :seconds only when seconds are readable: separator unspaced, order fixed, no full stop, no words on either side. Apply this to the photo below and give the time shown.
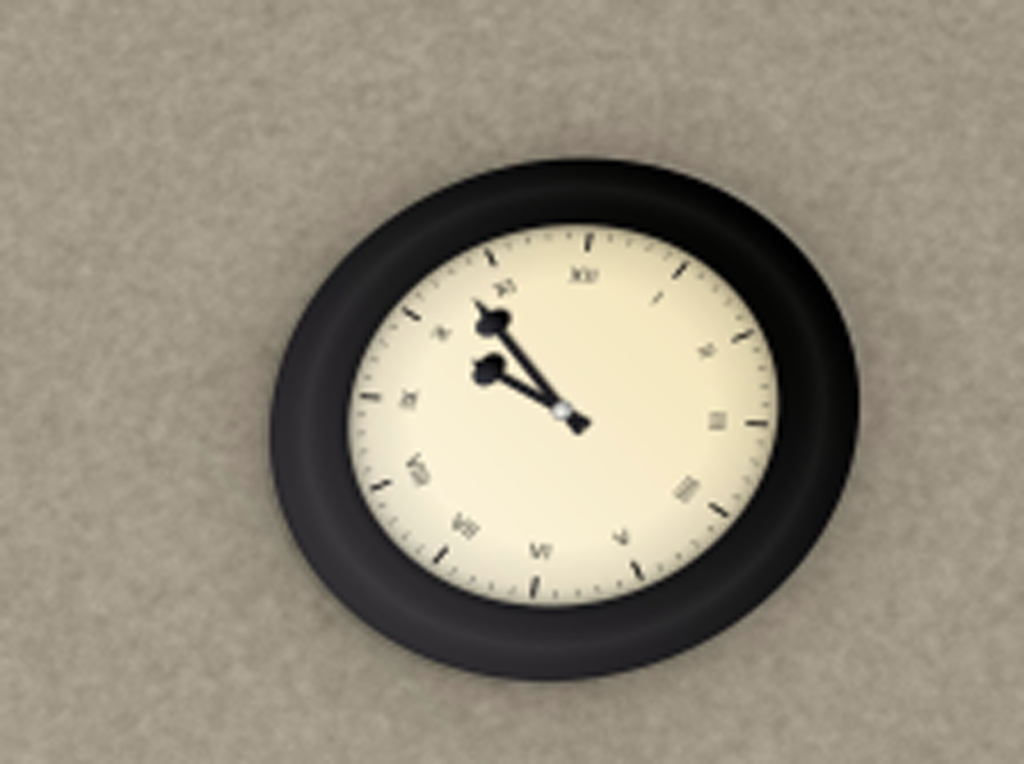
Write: 9:53
